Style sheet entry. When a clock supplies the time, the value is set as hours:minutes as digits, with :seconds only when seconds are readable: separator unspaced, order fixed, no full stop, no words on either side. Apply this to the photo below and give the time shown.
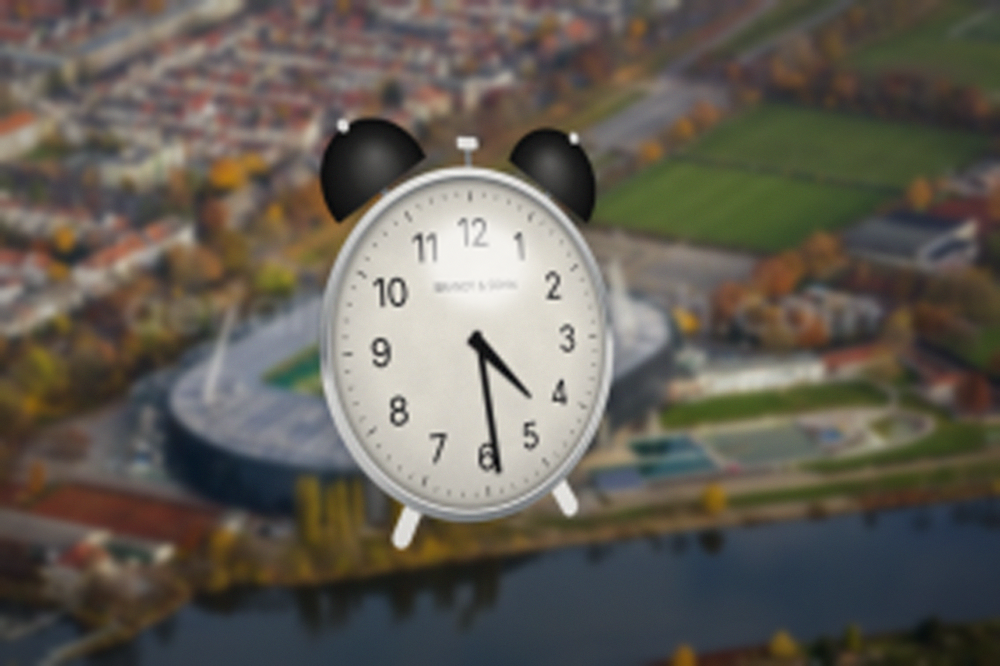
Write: 4:29
